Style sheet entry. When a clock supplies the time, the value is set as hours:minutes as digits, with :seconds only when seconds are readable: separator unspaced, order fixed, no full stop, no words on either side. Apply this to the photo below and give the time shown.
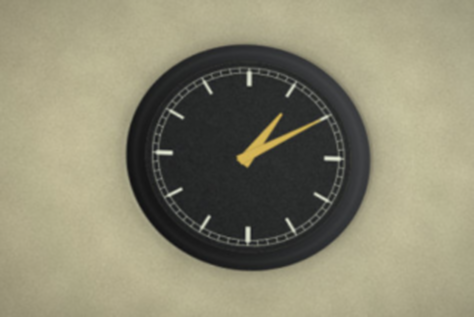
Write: 1:10
